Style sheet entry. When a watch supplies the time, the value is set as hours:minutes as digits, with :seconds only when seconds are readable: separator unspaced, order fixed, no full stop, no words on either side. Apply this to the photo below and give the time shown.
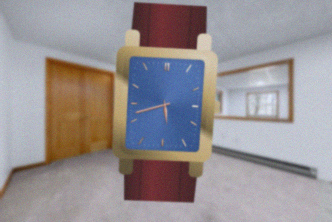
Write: 5:42
